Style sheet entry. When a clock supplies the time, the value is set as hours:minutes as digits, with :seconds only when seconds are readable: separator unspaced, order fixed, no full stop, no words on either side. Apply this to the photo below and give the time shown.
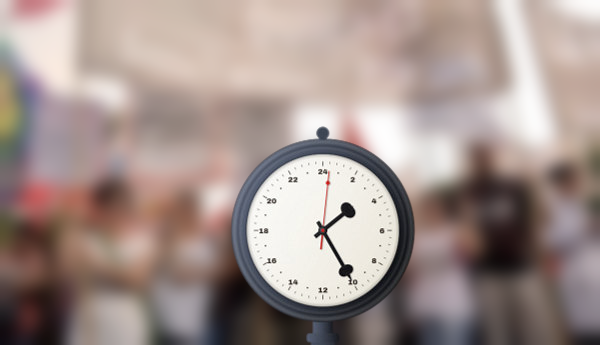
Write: 3:25:01
